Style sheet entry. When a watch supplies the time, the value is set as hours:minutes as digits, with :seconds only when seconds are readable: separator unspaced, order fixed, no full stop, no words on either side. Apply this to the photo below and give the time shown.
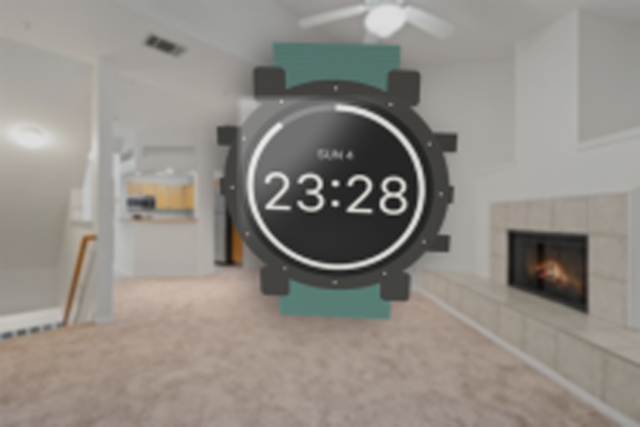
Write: 23:28
